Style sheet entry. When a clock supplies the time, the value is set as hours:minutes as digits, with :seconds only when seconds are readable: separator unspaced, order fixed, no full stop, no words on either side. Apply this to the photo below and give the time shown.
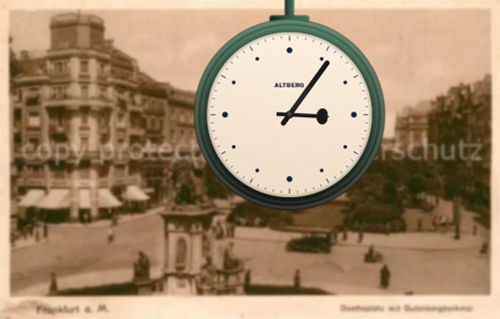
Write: 3:06
